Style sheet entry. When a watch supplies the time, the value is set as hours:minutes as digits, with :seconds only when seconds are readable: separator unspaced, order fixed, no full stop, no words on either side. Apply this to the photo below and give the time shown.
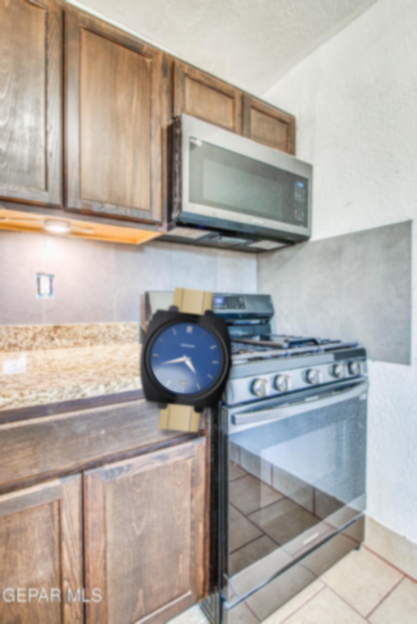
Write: 4:42
